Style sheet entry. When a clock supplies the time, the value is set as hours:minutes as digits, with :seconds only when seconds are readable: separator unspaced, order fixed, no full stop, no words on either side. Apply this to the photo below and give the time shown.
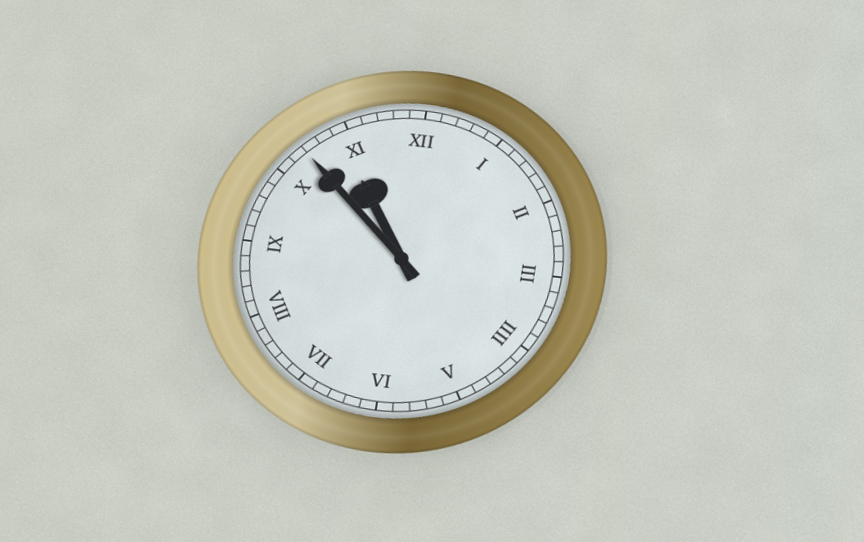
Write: 10:52
